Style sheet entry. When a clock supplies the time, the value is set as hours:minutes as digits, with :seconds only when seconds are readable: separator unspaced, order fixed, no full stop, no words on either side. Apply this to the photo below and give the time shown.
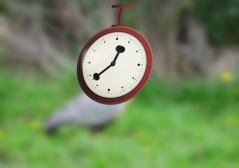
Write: 12:38
